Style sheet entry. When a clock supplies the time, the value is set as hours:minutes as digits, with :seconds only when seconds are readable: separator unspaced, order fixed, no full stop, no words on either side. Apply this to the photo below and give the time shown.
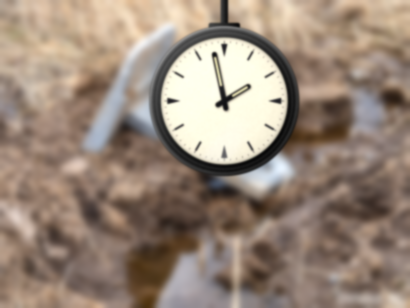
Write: 1:58
